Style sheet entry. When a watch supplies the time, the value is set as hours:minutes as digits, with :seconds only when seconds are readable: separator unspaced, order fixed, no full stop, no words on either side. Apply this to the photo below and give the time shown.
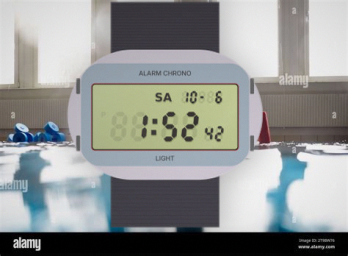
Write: 1:52:42
